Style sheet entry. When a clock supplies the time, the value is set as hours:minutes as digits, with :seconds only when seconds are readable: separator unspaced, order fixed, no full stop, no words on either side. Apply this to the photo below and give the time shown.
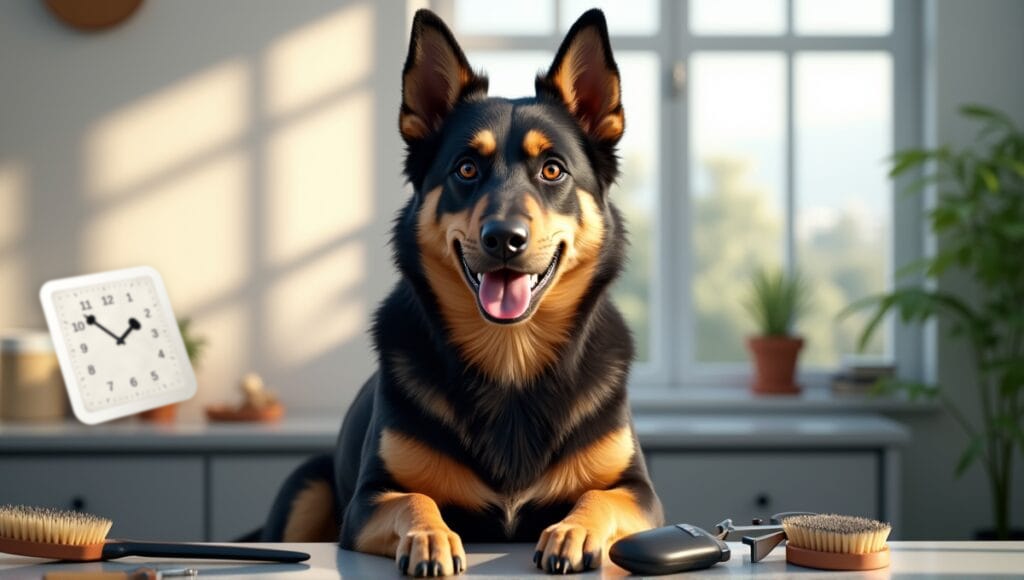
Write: 1:53
